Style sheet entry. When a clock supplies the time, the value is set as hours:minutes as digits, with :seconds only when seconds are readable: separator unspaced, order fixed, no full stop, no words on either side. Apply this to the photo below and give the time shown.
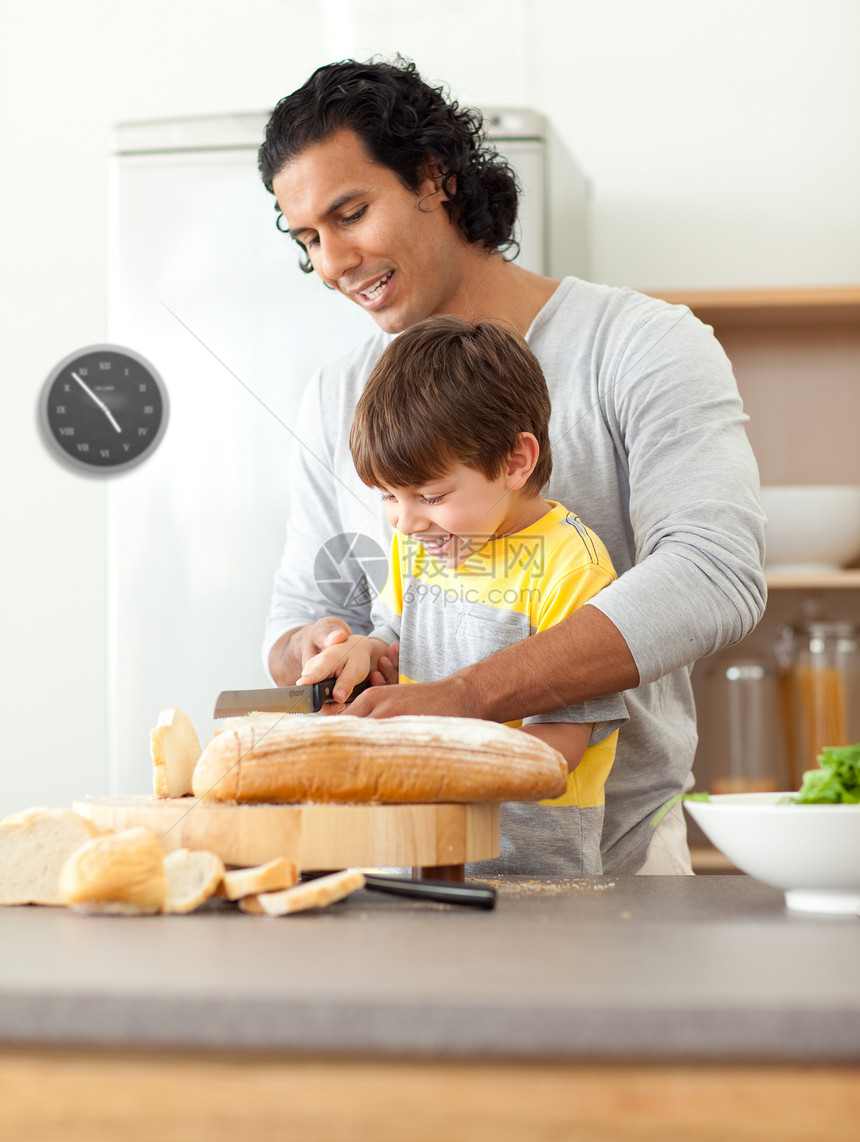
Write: 4:53
